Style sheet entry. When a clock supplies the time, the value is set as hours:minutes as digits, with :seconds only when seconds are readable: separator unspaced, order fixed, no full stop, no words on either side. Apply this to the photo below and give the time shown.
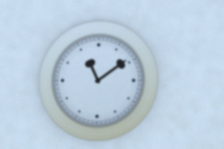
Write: 11:09
